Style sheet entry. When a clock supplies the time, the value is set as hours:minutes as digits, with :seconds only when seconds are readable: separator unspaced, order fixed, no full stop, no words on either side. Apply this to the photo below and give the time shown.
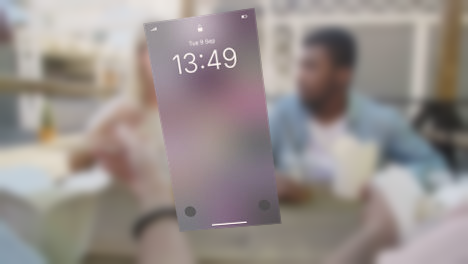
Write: 13:49
